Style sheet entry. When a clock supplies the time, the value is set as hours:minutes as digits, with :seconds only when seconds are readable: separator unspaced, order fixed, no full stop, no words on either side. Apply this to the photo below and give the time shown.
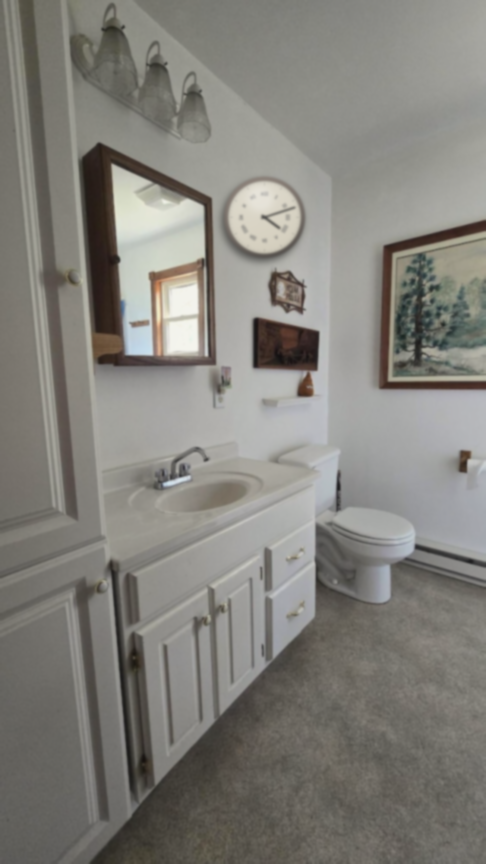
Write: 4:12
